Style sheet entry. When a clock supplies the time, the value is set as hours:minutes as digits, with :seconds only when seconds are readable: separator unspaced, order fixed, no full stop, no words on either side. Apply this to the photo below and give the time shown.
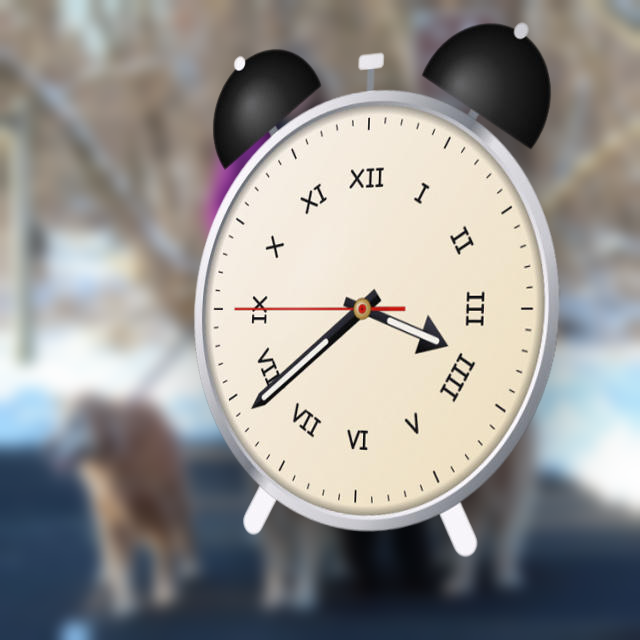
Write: 3:38:45
